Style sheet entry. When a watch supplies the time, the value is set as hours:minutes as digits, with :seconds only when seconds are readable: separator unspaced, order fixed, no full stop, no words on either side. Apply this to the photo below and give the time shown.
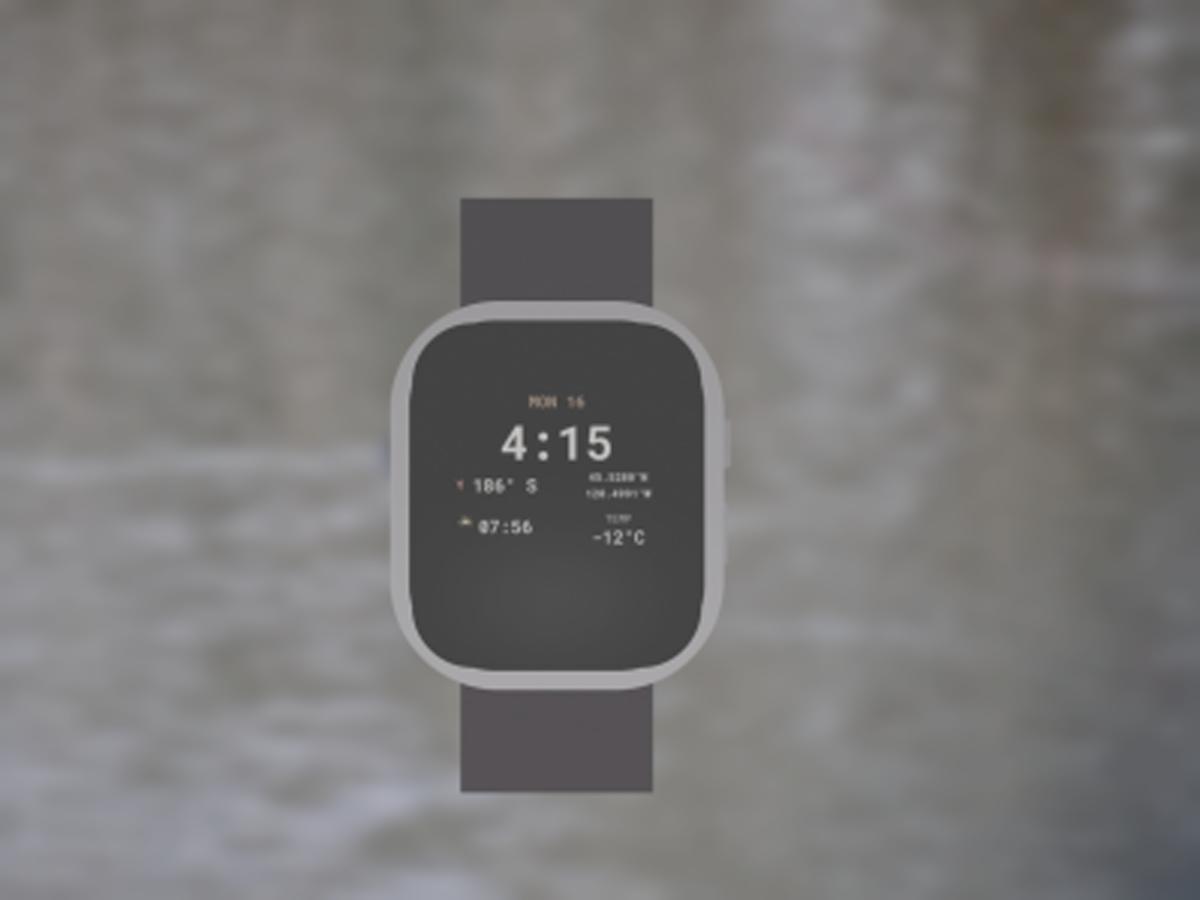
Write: 4:15
